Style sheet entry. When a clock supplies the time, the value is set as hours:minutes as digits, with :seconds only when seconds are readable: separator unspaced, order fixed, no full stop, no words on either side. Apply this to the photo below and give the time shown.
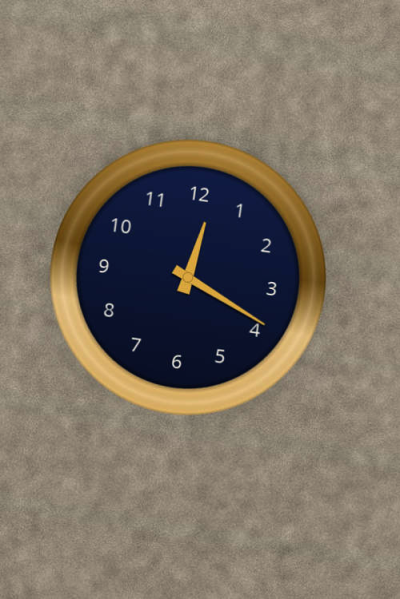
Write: 12:19
